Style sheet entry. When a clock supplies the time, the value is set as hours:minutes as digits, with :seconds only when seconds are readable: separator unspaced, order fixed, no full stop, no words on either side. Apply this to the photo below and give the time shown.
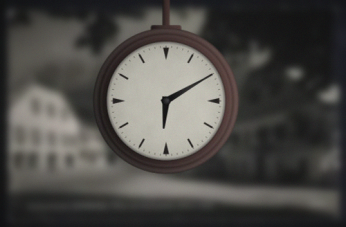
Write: 6:10
